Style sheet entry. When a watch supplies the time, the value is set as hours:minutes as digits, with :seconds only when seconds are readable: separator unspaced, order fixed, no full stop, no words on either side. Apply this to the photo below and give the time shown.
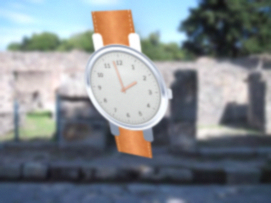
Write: 1:58
